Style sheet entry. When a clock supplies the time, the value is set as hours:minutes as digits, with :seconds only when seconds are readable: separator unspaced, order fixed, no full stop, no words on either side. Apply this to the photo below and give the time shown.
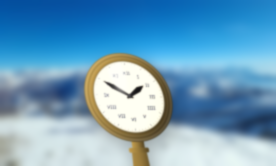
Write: 1:50
